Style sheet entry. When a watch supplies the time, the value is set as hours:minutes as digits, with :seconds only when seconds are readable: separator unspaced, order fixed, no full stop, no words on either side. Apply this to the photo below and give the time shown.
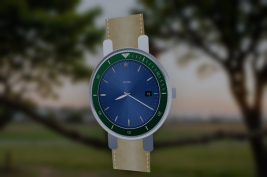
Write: 8:20
